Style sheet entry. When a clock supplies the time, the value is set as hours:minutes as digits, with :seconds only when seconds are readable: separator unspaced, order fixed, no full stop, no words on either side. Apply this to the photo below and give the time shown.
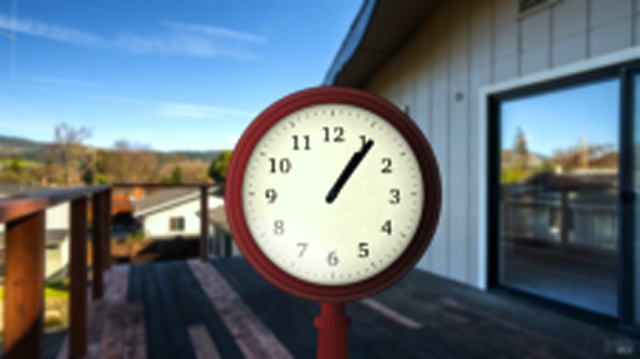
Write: 1:06
